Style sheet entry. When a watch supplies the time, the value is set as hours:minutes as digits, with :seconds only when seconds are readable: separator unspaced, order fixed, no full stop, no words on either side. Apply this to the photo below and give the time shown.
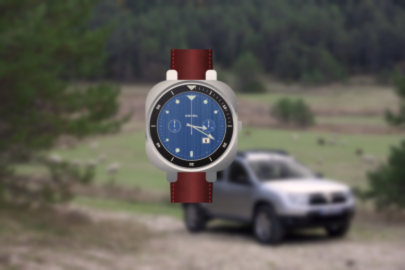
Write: 3:20
